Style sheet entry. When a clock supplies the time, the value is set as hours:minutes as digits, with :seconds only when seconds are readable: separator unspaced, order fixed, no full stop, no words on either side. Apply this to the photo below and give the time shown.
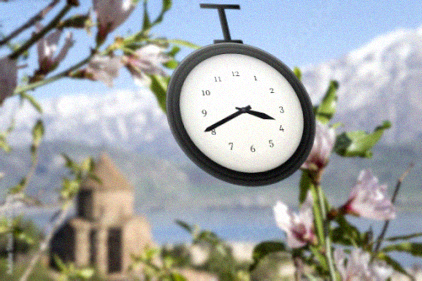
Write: 3:41
